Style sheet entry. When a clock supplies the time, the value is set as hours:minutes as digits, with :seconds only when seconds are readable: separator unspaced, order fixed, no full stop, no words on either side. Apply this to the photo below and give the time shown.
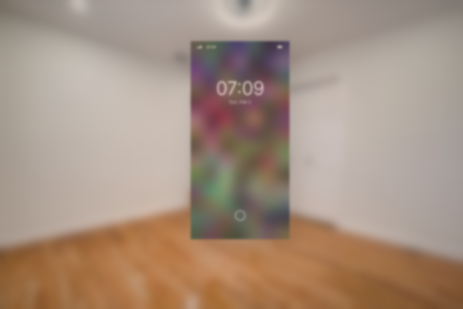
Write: 7:09
